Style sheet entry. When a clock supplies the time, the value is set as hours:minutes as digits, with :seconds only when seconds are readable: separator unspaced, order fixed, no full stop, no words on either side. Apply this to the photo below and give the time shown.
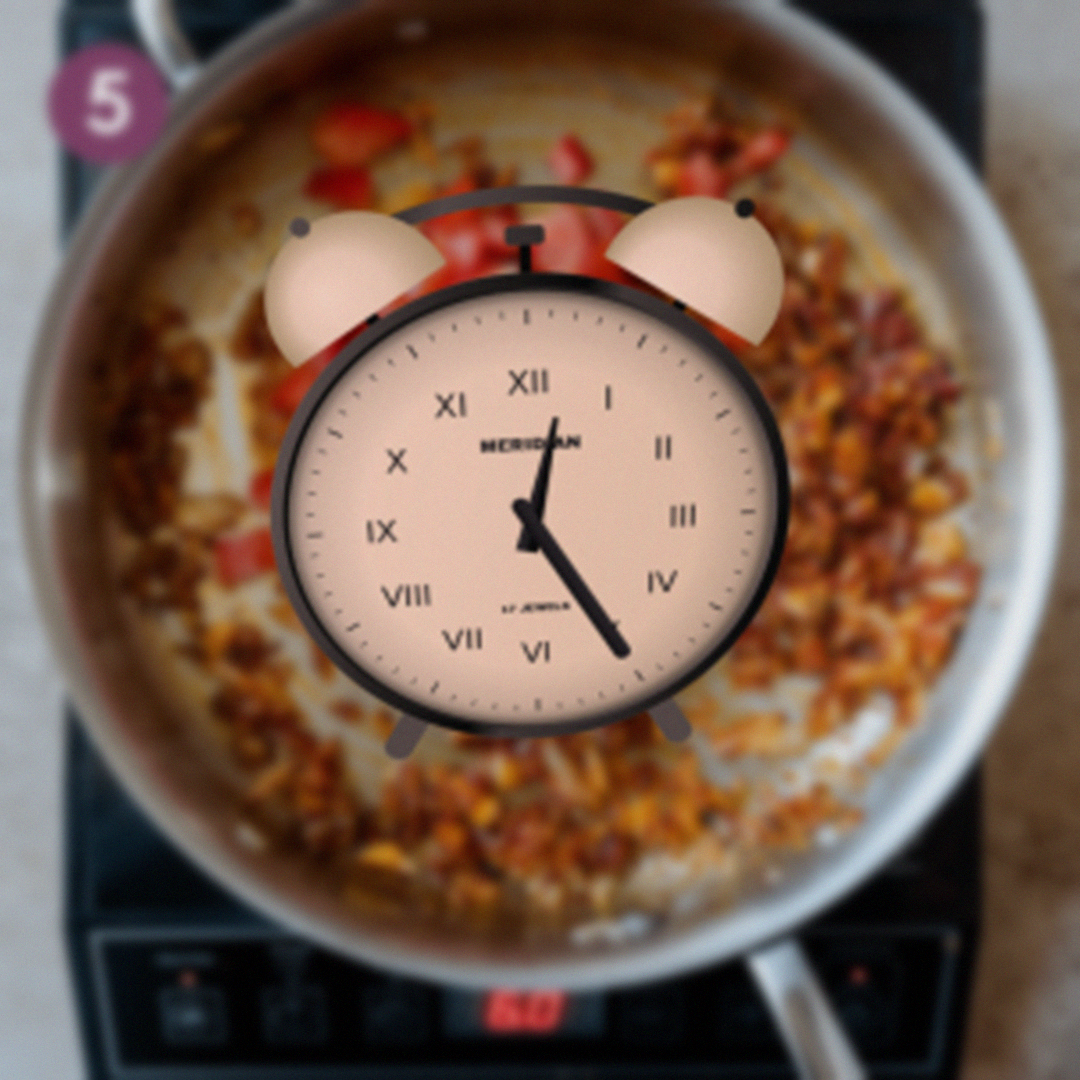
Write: 12:25
